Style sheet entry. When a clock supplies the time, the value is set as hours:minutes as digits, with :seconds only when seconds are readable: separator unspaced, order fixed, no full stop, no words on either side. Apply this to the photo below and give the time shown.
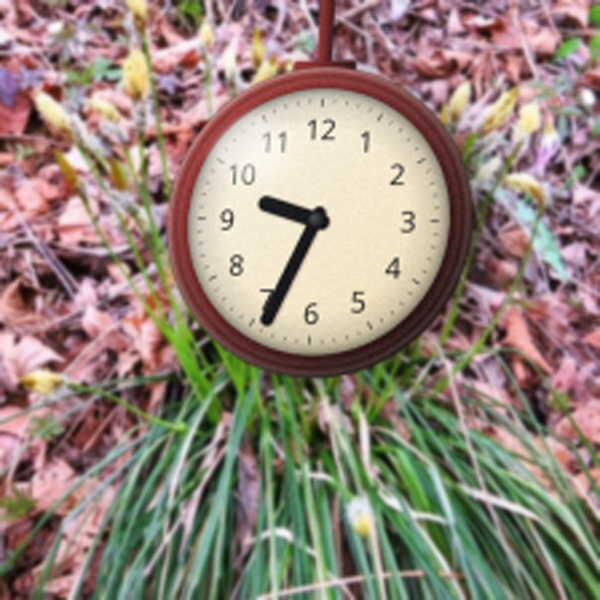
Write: 9:34
